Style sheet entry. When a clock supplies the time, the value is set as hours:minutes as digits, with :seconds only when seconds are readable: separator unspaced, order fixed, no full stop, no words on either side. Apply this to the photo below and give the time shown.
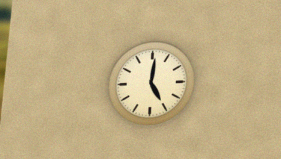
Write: 5:01
